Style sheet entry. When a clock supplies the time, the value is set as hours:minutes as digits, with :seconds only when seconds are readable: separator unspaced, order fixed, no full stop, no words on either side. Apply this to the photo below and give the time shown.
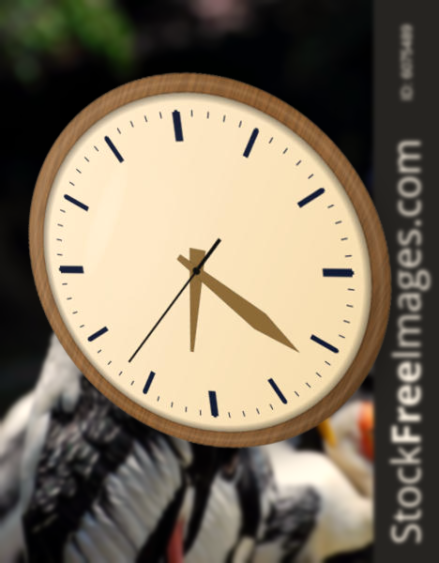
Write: 6:21:37
